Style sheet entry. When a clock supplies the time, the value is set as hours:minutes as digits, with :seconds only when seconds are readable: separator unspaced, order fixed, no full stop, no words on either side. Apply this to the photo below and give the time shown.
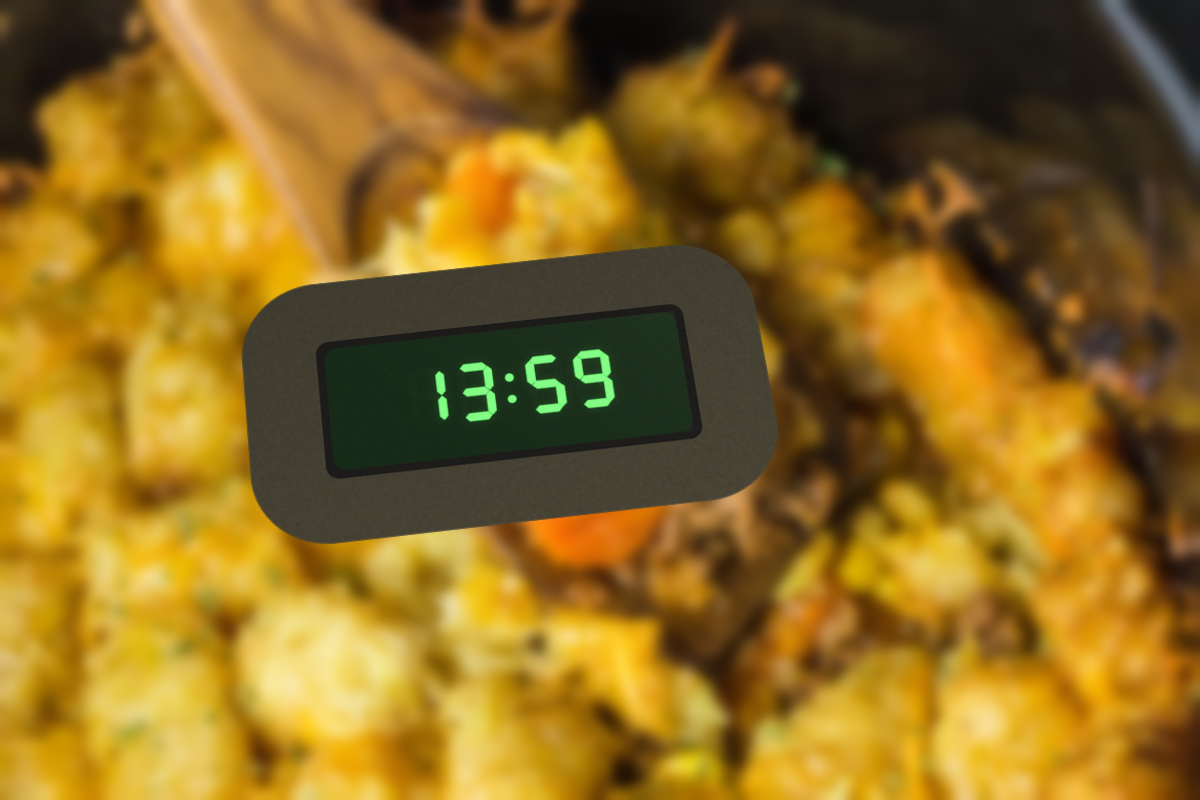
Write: 13:59
